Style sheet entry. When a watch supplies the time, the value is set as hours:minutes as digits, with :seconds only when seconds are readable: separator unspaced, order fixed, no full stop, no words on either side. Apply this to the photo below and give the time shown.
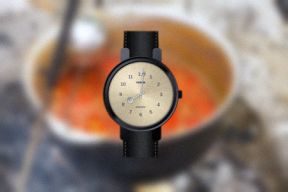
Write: 8:01
